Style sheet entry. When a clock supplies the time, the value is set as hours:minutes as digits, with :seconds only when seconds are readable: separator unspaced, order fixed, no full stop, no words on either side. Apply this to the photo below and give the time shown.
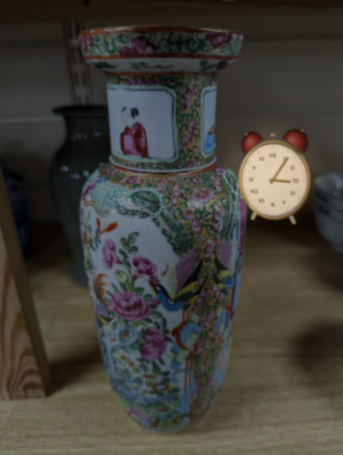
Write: 3:06
